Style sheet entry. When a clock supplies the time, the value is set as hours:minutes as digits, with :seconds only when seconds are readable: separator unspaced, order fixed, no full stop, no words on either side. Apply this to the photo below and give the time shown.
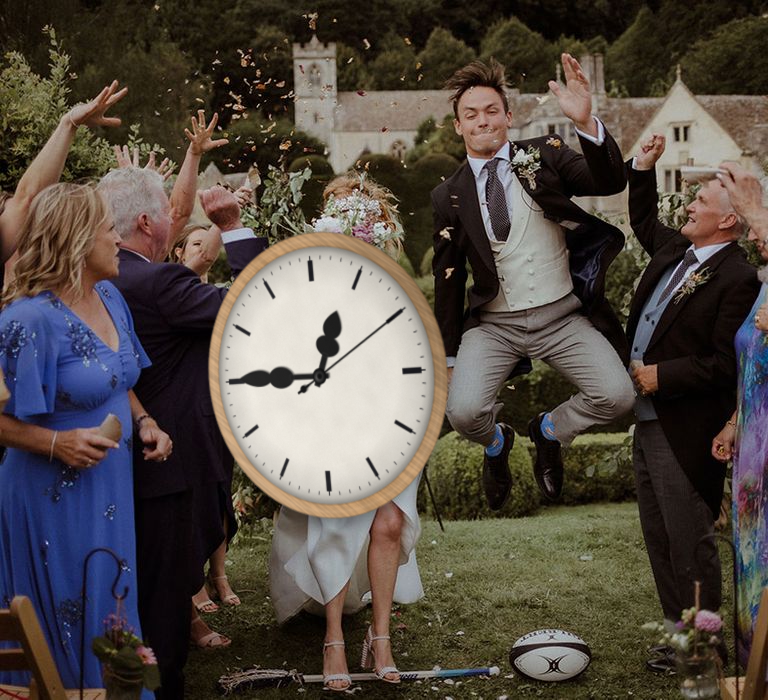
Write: 12:45:10
